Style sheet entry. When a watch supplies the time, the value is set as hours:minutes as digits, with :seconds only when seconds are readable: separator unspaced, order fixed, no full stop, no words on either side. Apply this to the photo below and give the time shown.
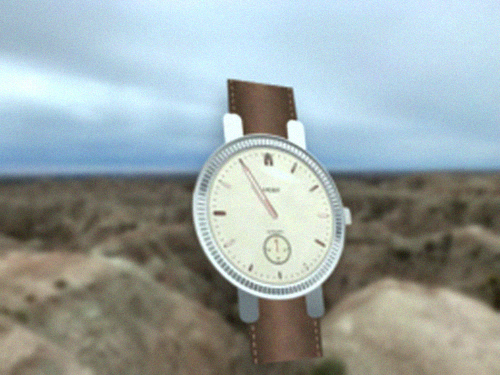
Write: 10:55
